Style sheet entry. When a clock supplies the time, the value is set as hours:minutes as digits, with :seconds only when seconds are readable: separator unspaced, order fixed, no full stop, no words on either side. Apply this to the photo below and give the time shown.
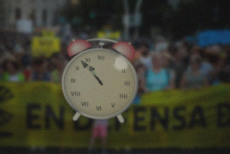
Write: 10:53
